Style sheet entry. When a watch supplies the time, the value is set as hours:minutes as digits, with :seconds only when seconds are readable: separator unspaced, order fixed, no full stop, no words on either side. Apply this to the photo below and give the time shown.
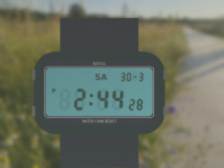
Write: 2:44:28
